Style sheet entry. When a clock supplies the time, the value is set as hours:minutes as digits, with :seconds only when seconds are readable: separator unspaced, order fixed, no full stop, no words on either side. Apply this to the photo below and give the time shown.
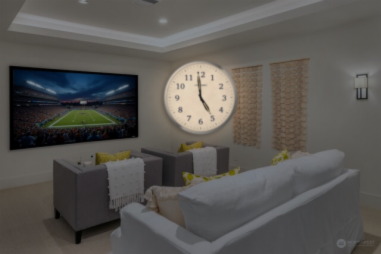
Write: 4:59
